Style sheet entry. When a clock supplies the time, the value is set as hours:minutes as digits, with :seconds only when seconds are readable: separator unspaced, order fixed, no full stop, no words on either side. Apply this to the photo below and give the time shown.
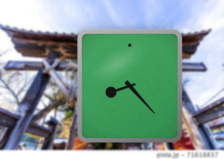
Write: 8:23
